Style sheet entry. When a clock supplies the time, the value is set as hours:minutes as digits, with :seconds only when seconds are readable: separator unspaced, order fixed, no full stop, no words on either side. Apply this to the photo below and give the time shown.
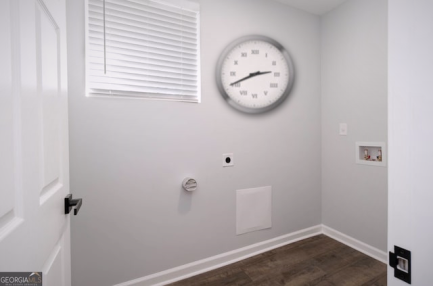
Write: 2:41
